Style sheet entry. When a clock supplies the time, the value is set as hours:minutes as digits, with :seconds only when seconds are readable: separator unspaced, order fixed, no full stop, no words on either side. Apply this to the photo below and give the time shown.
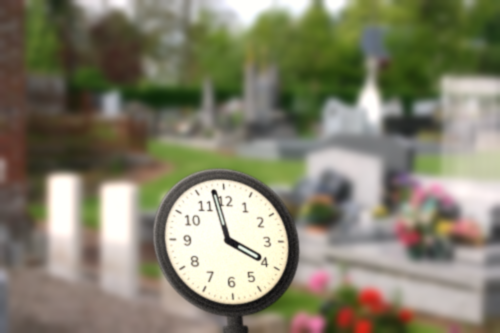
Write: 3:58
